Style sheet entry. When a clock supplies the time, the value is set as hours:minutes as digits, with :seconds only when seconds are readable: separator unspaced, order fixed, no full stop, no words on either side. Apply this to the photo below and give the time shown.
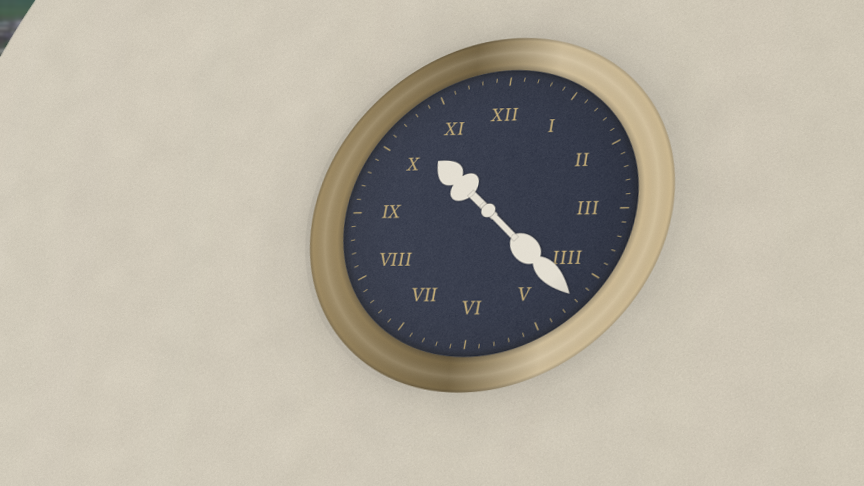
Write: 10:22
